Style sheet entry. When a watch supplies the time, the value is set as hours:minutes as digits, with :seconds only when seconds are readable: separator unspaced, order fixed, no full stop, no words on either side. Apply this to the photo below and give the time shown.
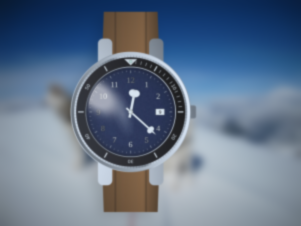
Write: 12:22
